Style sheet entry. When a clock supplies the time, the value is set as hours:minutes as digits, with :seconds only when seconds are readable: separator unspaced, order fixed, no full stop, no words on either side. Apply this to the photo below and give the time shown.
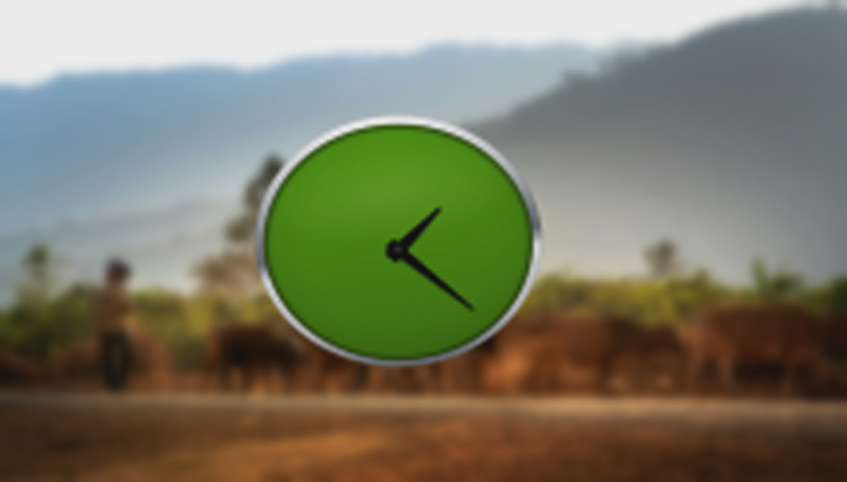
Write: 1:22
